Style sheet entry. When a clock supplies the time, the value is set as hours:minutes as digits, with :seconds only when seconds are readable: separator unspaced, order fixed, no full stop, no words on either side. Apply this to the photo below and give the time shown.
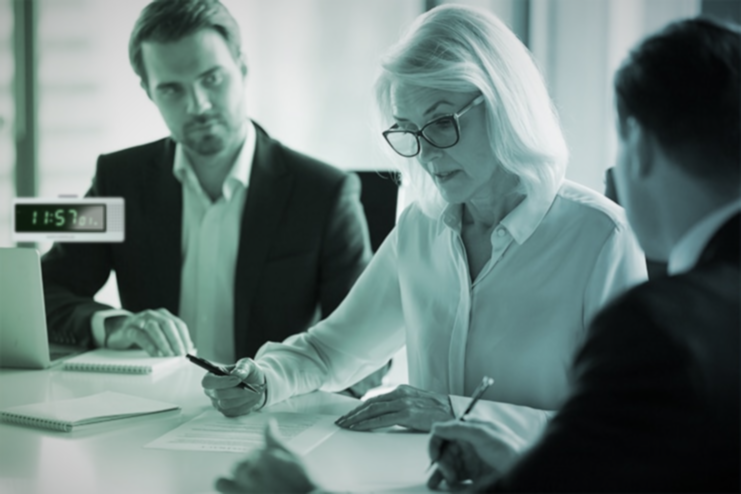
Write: 11:57
